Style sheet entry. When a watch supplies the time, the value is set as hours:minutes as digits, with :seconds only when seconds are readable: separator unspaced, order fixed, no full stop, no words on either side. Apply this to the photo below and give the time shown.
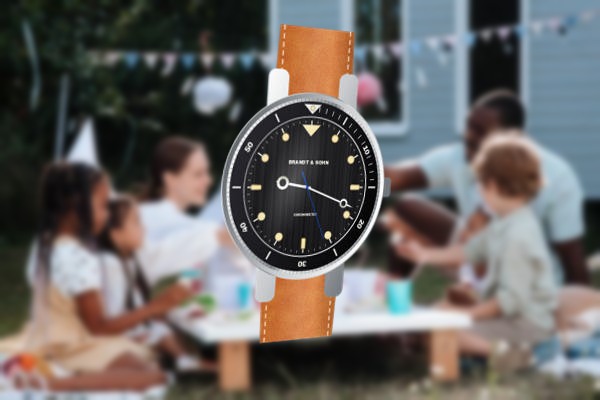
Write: 9:18:26
